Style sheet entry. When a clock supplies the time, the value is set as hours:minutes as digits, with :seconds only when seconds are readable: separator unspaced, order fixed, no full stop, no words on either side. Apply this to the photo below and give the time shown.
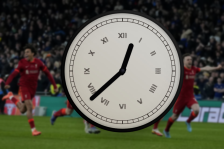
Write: 12:38
